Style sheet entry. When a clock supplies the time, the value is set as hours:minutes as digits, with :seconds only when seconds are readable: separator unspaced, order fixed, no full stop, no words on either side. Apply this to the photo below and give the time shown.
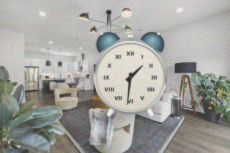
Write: 1:31
